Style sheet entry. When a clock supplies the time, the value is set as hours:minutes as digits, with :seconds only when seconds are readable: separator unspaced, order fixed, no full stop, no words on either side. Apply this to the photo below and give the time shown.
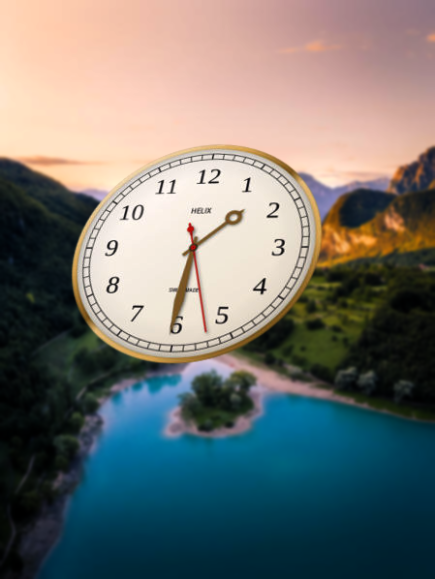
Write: 1:30:27
